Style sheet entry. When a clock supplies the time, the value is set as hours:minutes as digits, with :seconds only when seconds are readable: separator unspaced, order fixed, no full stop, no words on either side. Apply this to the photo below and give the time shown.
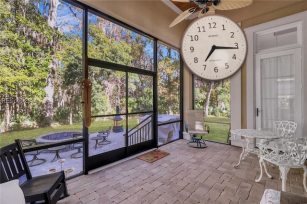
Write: 7:16
